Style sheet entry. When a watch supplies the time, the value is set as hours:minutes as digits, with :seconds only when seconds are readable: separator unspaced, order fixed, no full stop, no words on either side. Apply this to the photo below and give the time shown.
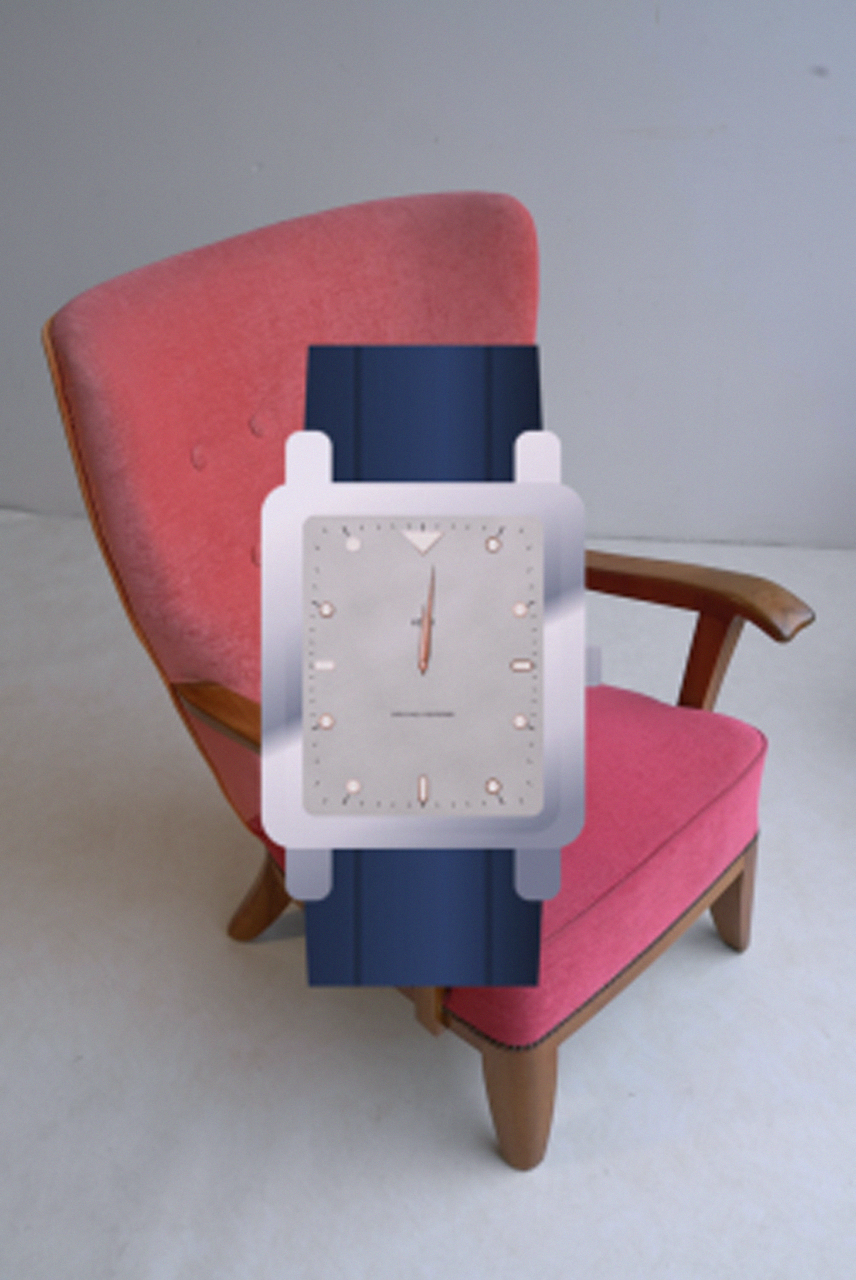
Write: 12:01
